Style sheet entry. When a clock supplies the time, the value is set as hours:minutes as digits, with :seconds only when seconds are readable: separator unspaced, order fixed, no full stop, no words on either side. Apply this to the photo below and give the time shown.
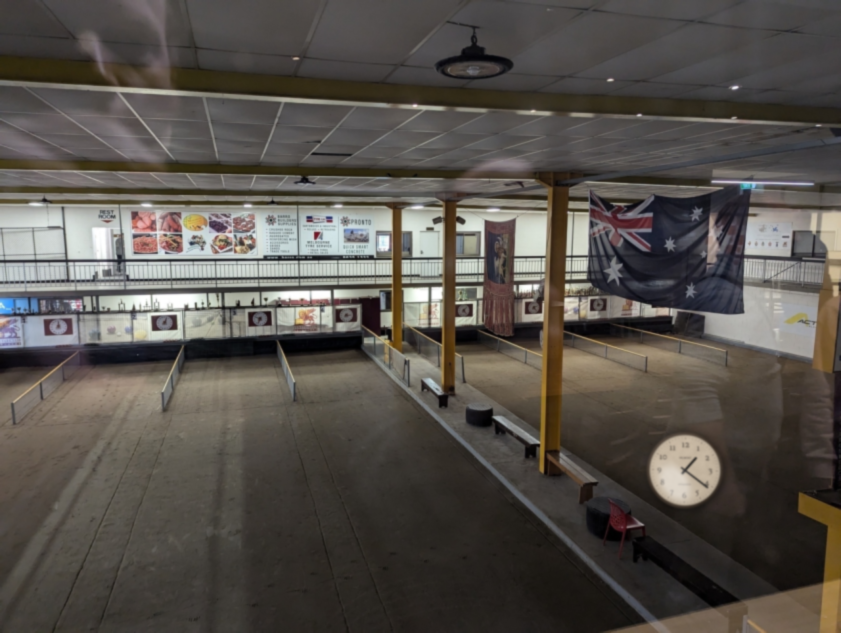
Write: 1:21
